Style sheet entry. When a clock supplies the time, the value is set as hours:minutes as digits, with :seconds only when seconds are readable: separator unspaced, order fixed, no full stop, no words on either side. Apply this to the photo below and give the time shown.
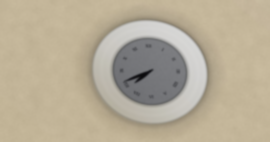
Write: 7:41
